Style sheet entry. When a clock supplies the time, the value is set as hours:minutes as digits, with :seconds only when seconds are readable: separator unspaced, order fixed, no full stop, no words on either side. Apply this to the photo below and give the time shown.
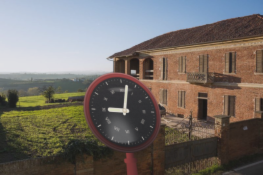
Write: 9:02
